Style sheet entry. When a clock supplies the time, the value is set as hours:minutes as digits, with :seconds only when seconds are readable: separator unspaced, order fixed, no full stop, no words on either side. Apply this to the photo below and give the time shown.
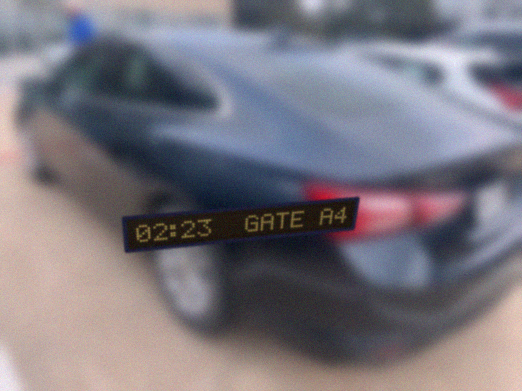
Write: 2:23
